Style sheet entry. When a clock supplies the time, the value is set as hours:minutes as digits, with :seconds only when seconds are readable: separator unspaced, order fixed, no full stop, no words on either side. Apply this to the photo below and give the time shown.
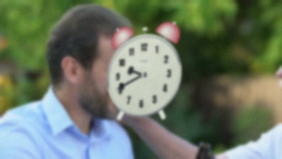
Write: 9:41
